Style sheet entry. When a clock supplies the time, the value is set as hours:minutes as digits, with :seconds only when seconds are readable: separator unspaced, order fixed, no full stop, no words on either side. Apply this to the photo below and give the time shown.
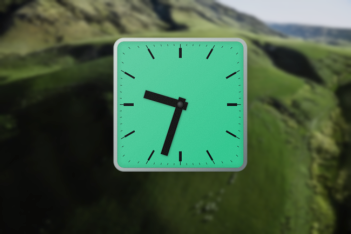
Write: 9:33
